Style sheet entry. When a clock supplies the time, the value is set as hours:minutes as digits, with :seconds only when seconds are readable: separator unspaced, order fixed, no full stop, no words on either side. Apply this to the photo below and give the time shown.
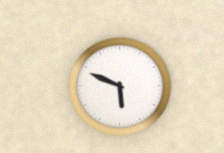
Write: 5:49
